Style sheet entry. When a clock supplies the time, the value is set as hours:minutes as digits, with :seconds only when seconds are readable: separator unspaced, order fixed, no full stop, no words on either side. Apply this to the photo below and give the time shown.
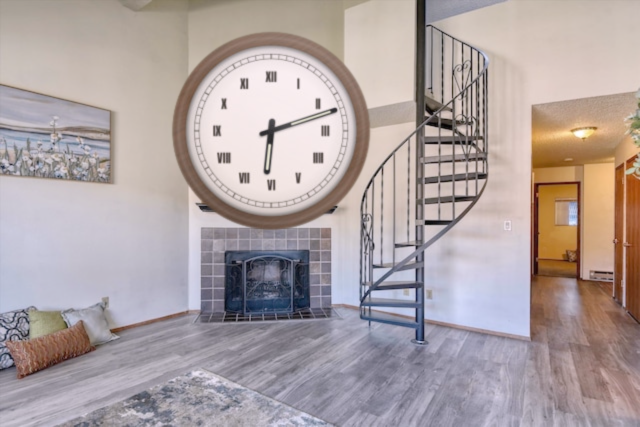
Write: 6:12
